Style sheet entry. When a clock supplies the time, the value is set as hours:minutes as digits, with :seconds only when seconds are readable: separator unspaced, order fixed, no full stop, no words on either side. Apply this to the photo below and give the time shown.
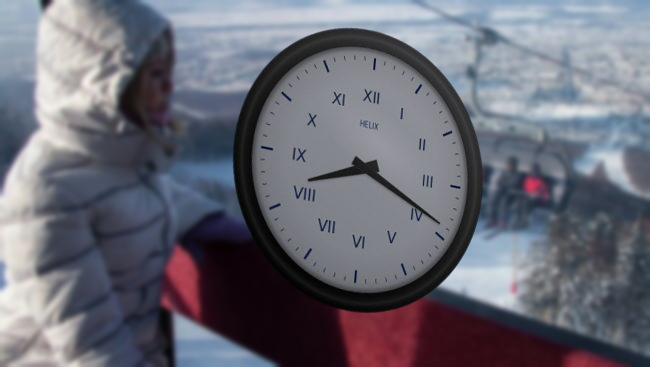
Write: 8:19
